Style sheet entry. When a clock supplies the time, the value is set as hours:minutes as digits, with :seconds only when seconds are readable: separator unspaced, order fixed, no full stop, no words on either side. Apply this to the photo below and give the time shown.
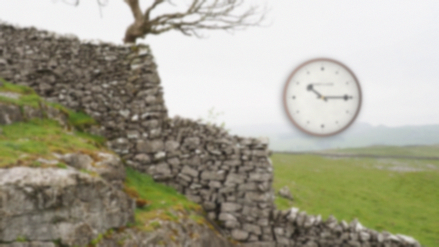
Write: 10:15
